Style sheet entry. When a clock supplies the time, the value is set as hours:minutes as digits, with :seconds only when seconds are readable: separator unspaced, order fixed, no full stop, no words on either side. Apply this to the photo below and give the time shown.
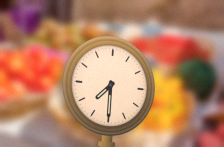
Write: 7:30
